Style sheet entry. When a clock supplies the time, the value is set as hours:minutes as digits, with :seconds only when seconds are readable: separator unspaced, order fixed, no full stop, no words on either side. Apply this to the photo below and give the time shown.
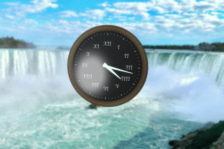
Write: 4:17
